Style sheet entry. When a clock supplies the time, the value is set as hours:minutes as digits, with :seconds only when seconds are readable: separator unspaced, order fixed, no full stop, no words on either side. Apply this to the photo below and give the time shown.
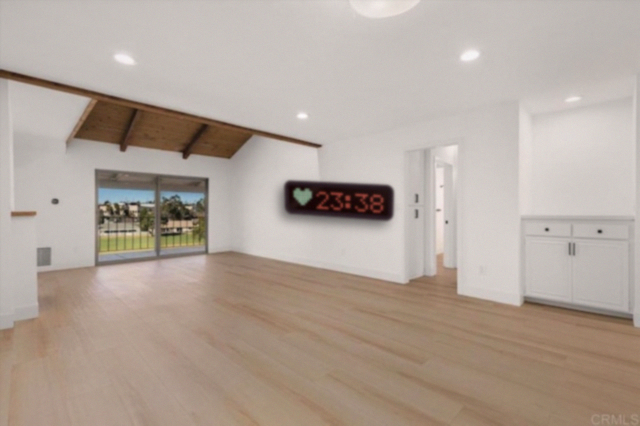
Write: 23:38
